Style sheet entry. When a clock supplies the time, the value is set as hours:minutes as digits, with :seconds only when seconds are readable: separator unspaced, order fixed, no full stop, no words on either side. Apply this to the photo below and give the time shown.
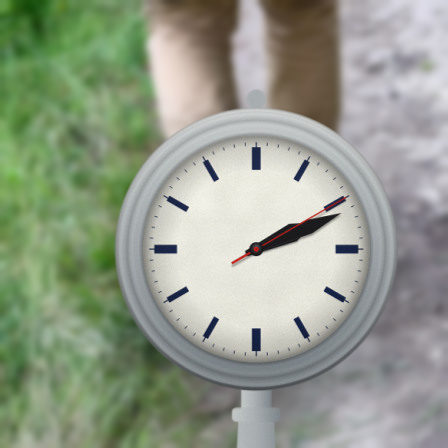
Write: 2:11:10
